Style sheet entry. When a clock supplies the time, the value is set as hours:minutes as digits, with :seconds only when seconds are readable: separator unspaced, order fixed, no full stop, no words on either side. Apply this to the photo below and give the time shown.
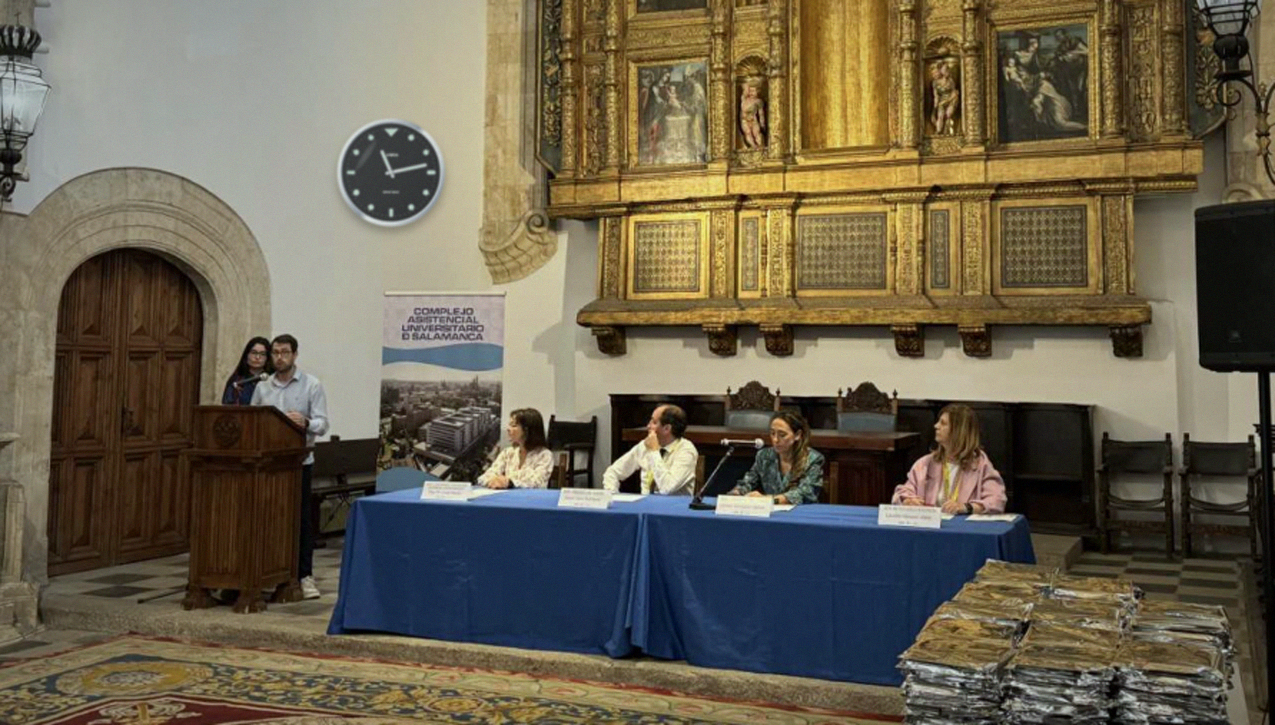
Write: 11:13
